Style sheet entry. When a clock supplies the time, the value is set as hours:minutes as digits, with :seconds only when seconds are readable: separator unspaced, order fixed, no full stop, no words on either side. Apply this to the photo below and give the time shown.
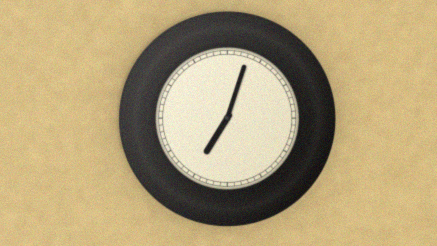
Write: 7:03
